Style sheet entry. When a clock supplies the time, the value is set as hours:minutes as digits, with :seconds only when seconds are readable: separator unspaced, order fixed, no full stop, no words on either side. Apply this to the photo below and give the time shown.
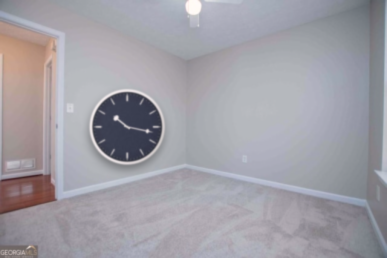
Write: 10:17
